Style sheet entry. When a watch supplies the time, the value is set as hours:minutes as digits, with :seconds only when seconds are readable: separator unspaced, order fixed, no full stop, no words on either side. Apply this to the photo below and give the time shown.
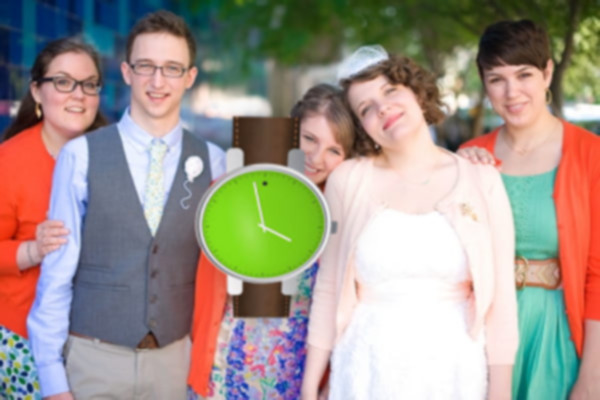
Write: 3:58
